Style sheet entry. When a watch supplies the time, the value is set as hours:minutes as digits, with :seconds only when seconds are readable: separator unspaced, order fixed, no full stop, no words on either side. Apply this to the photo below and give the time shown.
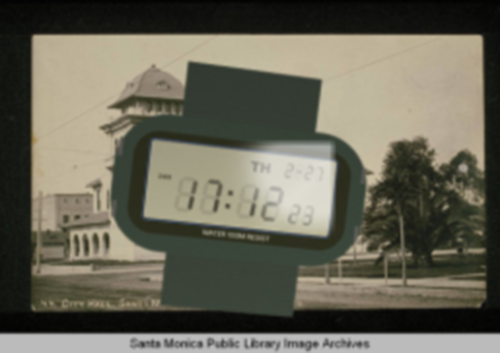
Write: 17:12:23
